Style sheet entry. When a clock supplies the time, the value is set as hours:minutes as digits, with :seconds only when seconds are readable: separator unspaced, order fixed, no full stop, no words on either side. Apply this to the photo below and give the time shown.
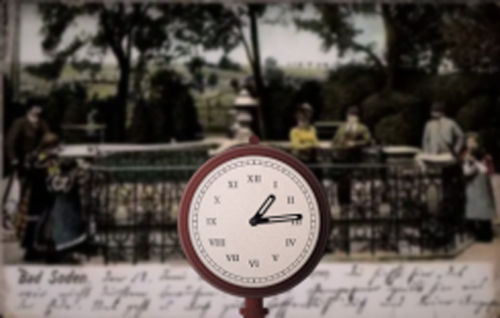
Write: 1:14
